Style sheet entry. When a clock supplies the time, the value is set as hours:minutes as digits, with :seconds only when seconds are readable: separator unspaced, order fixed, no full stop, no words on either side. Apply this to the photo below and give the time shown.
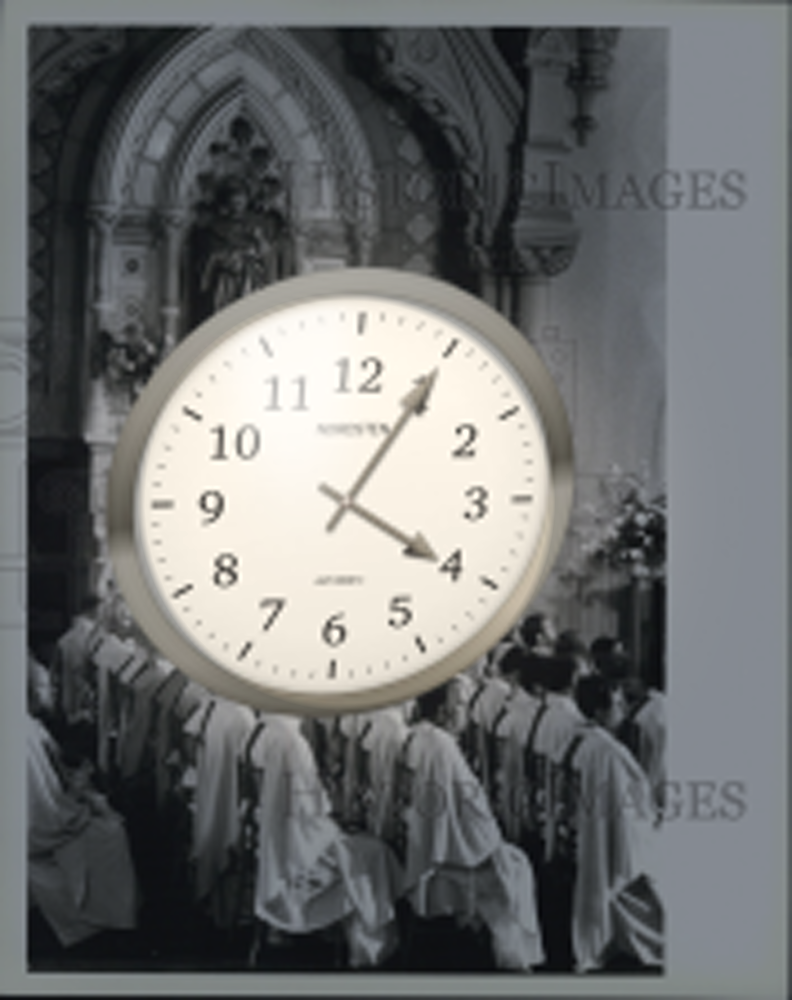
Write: 4:05
